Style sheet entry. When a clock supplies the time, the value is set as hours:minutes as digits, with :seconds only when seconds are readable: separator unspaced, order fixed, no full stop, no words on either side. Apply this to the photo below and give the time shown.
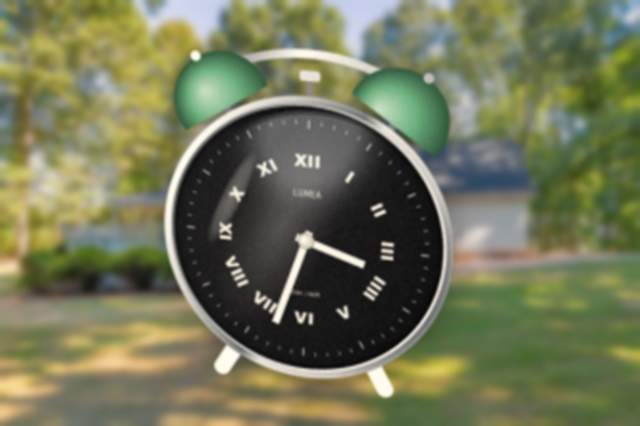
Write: 3:33
